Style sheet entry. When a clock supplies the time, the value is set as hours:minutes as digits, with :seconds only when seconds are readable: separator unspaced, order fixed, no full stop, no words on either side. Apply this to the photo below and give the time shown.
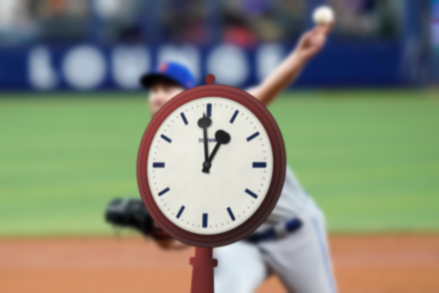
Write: 12:59
